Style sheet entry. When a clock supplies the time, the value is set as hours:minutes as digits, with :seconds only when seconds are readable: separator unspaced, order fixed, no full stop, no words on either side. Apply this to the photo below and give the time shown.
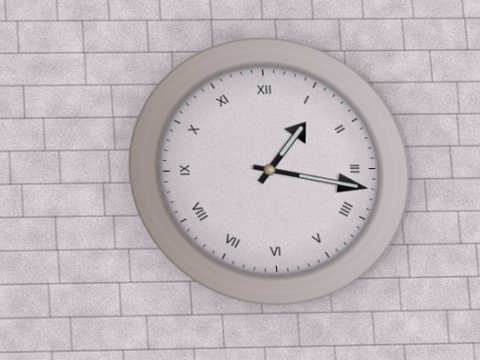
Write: 1:17
